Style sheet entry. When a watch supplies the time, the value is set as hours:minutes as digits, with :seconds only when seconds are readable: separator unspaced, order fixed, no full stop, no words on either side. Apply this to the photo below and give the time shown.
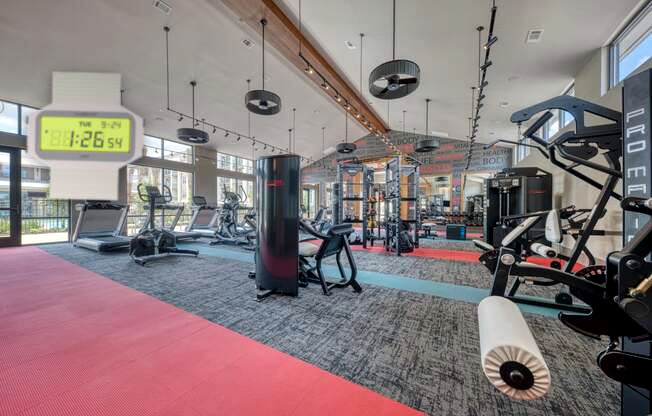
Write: 1:26:54
